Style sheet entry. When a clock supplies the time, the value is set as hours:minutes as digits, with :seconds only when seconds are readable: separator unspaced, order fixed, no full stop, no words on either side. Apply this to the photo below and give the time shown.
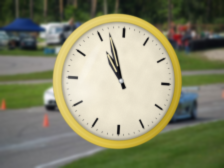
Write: 10:57
